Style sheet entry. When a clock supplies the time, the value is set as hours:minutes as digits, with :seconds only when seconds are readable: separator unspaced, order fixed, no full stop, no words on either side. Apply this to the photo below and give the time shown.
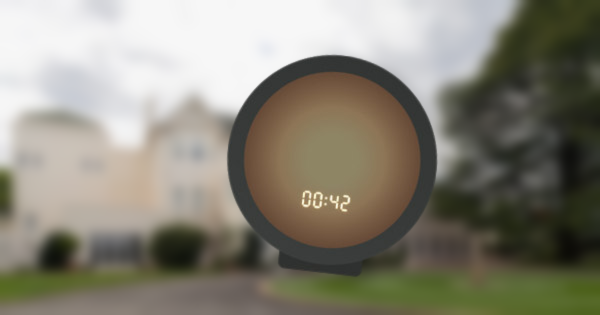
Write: 0:42
